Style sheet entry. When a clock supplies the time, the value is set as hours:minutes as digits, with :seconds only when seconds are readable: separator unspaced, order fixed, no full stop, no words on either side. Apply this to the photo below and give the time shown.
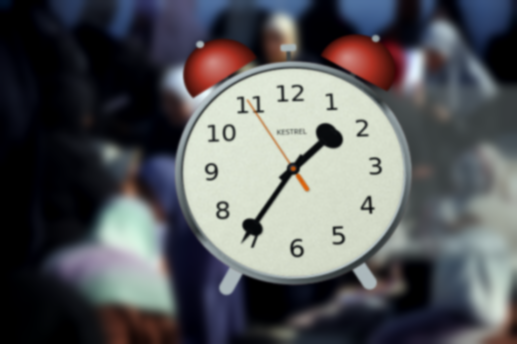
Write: 1:35:55
